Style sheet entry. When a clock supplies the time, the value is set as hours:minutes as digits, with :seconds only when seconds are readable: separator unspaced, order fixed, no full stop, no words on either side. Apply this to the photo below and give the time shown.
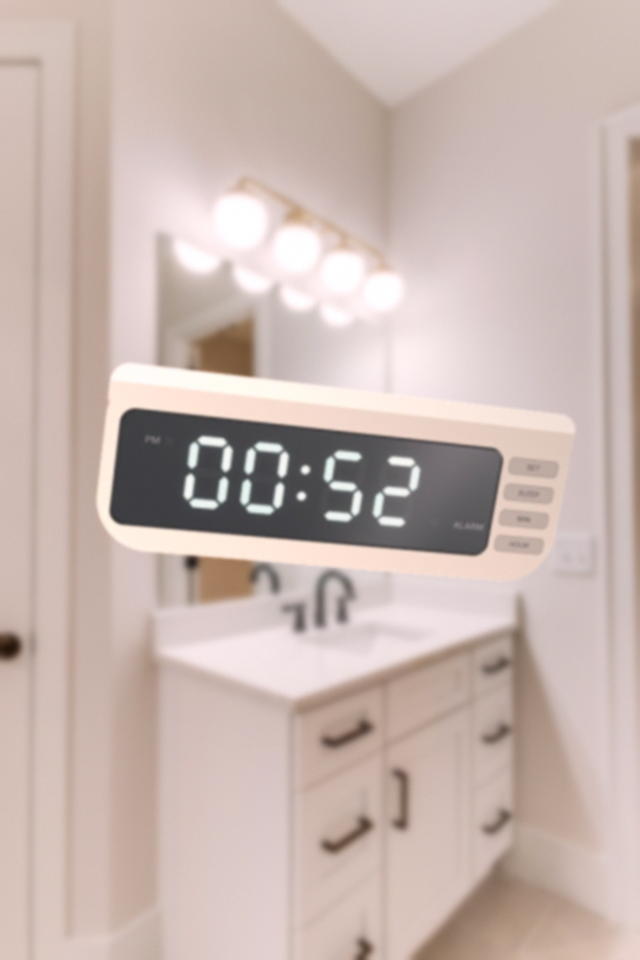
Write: 0:52
